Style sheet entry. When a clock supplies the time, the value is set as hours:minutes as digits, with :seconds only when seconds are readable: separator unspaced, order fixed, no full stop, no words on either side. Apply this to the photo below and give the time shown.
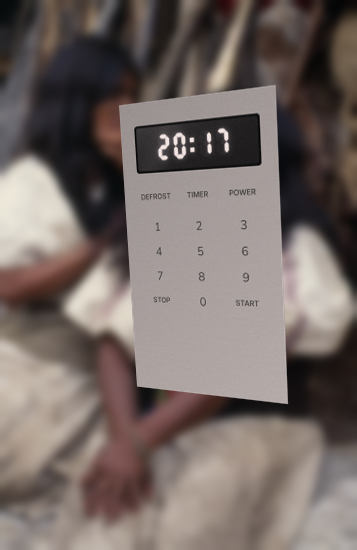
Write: 20:17
